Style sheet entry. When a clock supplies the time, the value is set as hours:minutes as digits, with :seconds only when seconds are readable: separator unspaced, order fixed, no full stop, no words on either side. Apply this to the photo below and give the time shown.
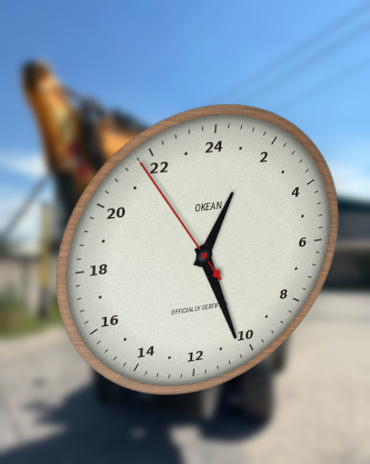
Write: 1:25:54
